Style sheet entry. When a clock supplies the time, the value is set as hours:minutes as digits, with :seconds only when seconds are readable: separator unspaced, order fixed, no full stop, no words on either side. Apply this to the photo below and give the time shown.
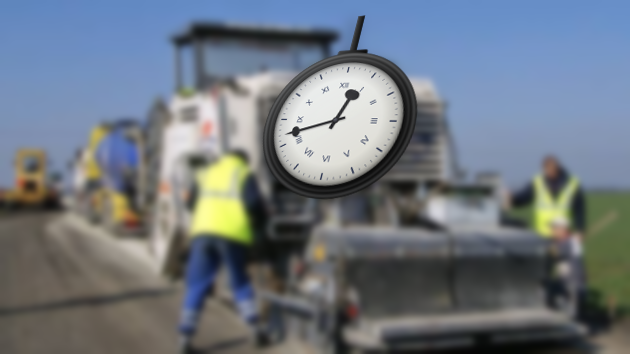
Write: 12:42
